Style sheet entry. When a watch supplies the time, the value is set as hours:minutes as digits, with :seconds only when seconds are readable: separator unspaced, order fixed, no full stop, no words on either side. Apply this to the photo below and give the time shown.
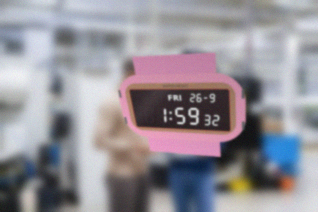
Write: 1:59:32
